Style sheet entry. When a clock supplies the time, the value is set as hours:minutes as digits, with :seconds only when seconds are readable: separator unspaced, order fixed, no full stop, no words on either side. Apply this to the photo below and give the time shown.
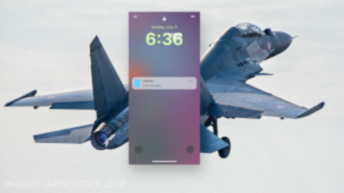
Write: 6:36
